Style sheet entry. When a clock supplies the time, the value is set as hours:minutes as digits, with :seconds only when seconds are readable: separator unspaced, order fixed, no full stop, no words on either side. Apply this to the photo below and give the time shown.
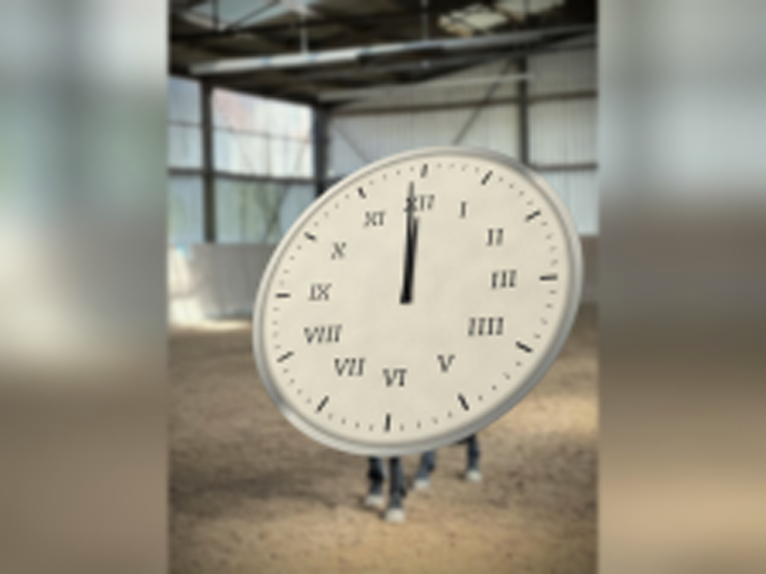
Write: 11:59
